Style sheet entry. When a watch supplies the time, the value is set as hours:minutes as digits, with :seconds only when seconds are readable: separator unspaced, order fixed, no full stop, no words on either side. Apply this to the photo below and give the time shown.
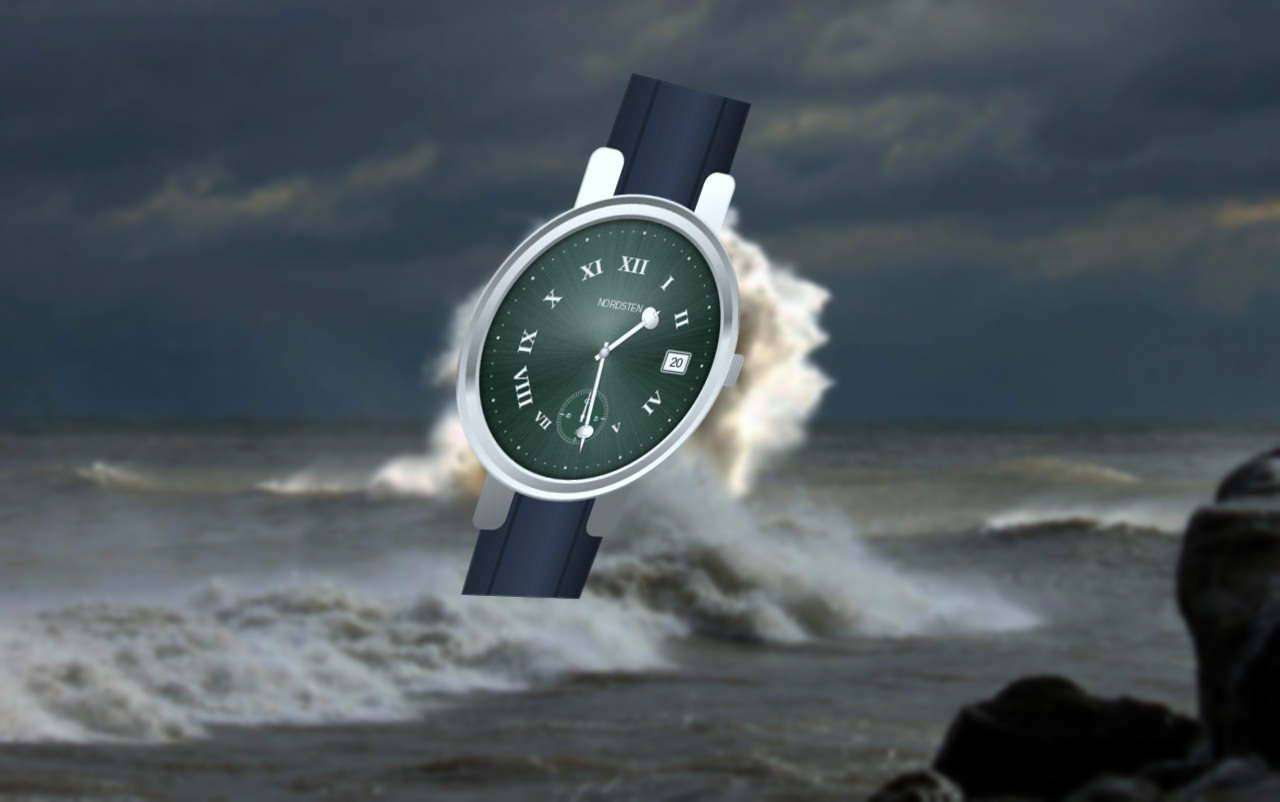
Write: 1:29
